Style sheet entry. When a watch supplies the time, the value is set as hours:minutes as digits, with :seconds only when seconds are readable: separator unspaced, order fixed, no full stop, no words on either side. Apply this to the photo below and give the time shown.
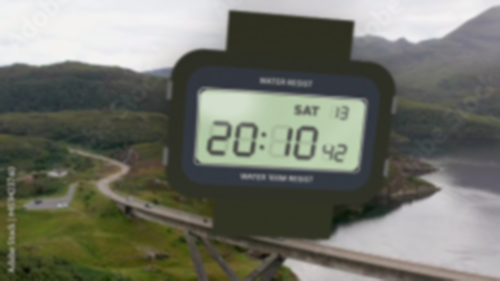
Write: 20:10:42
